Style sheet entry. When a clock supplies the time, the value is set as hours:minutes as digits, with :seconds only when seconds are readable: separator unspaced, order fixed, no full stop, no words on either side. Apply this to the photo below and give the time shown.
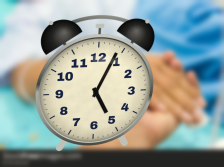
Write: 5:04
